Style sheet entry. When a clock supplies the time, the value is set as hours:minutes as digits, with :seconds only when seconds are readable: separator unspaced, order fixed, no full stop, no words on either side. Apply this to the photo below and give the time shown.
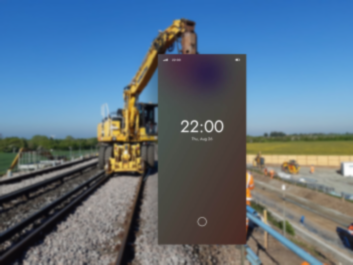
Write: 22:00
